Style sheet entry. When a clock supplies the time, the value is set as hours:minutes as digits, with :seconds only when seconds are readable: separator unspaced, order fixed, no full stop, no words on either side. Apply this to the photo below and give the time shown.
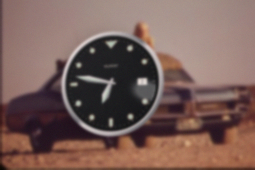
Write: 6:47
